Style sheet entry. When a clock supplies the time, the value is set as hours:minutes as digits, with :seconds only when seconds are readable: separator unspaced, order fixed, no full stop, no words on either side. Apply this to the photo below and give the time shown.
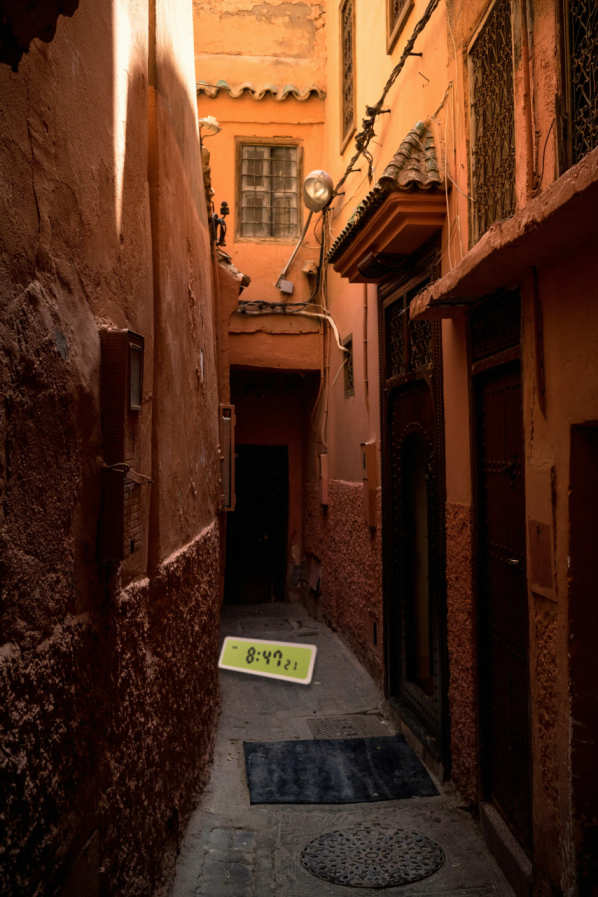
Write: 8:47:21
